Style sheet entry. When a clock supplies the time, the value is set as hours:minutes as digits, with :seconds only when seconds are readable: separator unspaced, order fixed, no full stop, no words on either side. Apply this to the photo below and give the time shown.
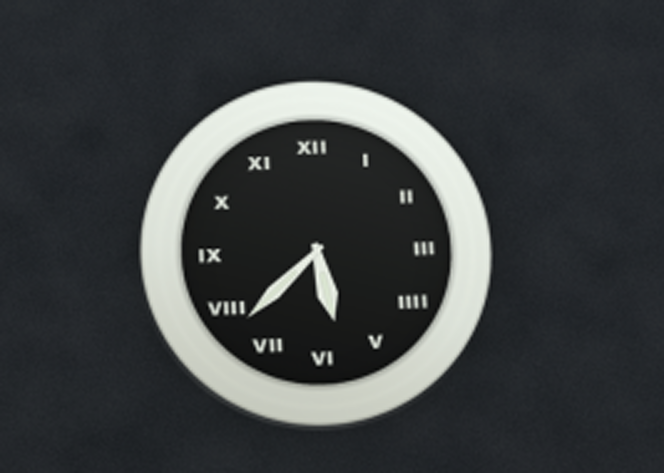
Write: 5:38
